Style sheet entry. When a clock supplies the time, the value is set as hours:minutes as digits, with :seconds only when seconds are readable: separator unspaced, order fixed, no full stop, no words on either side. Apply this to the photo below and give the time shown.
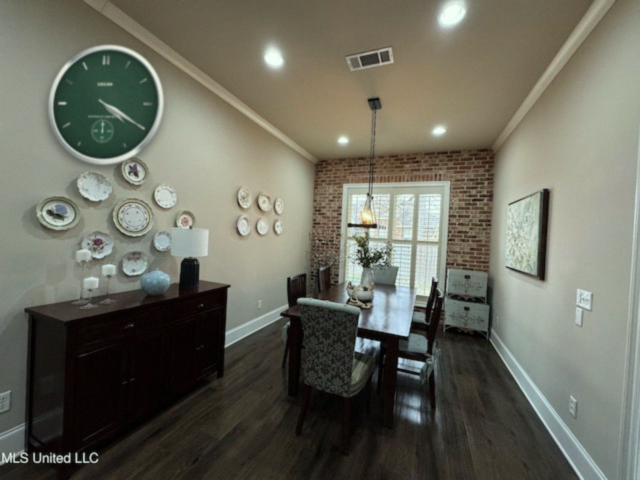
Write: 4:20
